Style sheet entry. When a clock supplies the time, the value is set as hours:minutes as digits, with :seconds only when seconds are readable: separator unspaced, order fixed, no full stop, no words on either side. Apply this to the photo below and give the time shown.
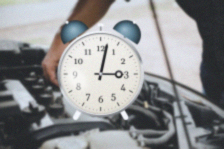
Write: 3:02
